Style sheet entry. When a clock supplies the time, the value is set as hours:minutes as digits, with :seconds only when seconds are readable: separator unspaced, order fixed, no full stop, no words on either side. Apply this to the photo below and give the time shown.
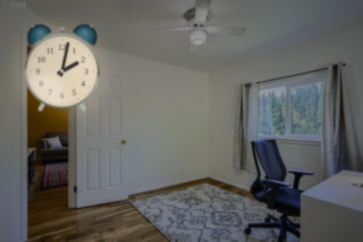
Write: 2:02
